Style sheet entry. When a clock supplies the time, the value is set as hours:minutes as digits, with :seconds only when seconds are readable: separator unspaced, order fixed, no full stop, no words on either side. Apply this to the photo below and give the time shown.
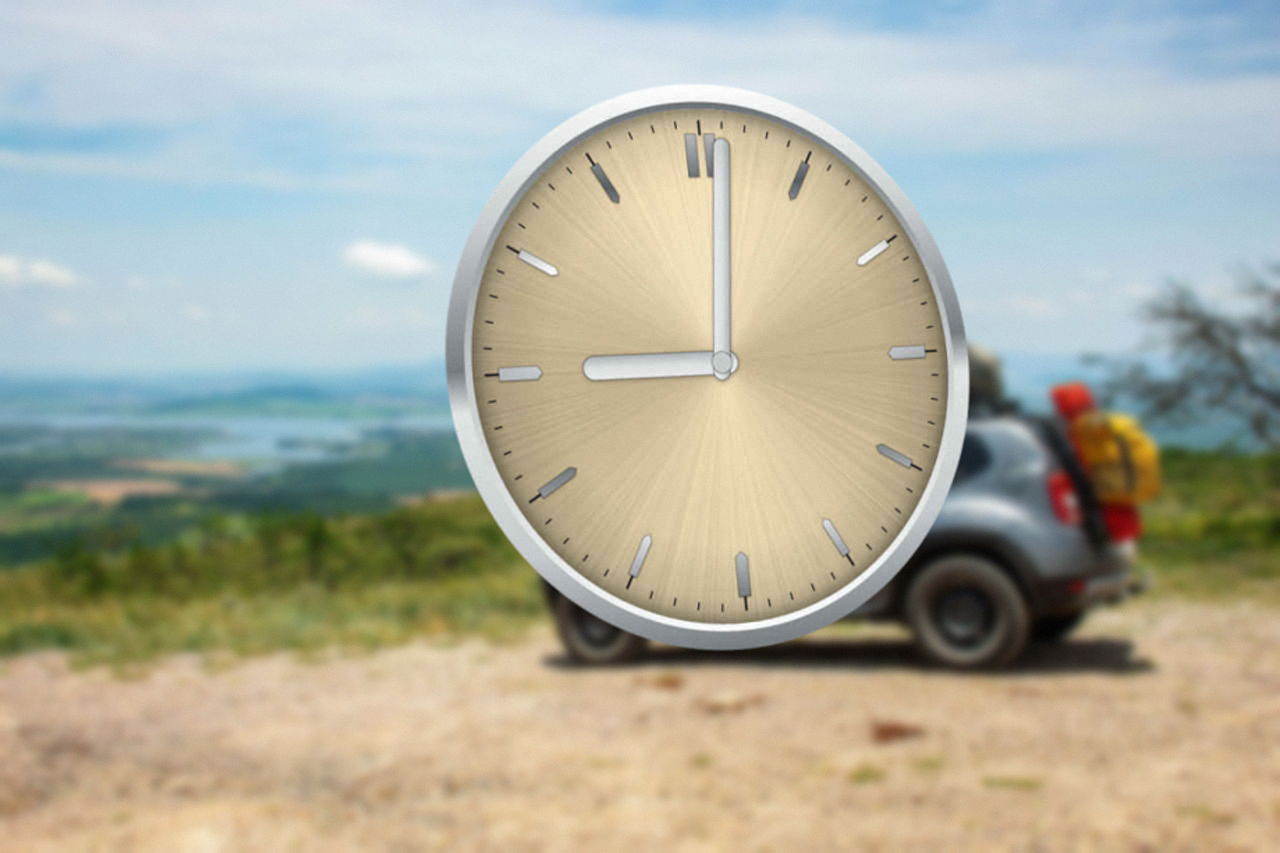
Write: 9:01
